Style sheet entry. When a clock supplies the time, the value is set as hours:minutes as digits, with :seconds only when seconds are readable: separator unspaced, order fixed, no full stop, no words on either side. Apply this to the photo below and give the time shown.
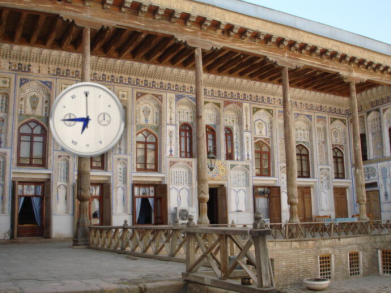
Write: 6:45
